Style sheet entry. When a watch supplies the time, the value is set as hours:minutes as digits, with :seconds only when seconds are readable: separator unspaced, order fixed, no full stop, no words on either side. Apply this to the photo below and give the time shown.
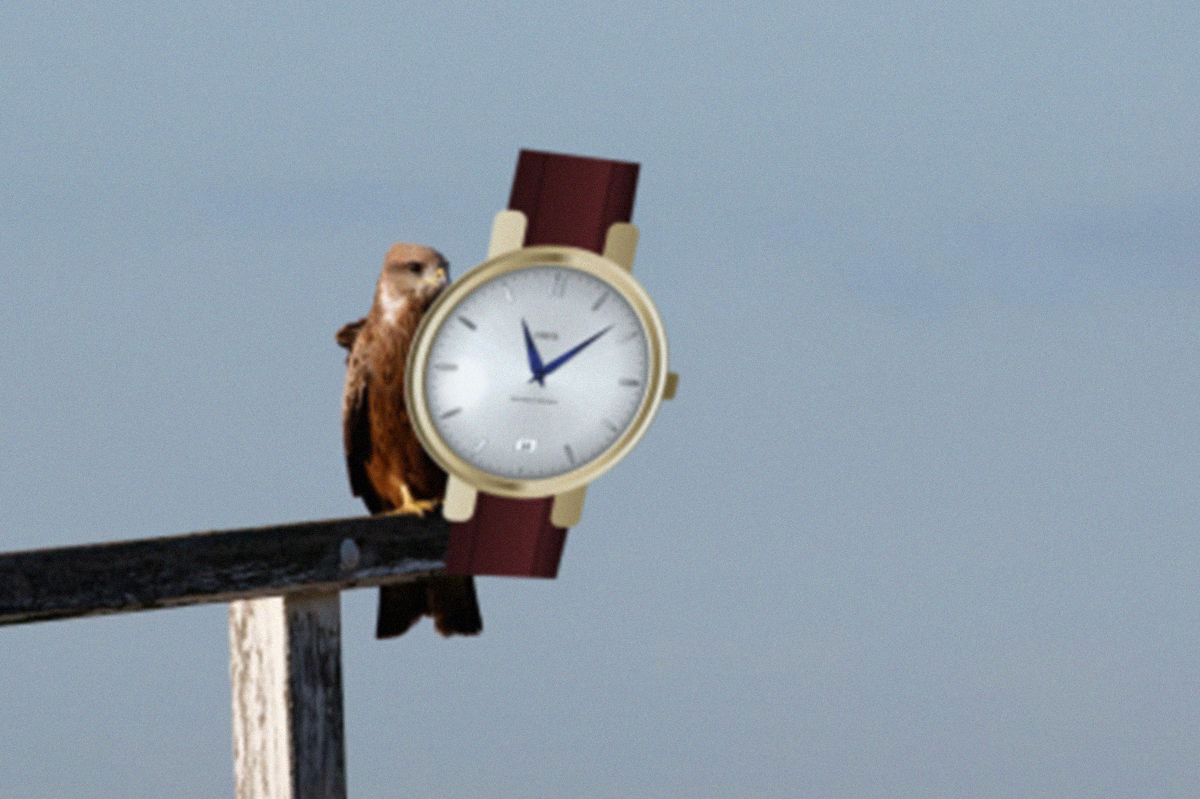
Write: 11:08
